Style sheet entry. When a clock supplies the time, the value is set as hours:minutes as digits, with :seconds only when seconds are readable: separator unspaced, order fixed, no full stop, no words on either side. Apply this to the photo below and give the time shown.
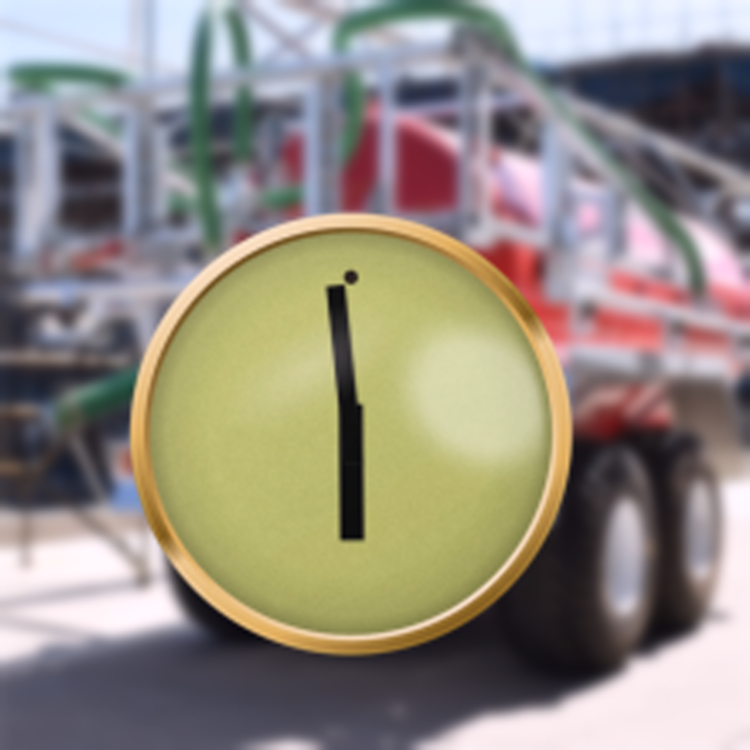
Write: 5:59
